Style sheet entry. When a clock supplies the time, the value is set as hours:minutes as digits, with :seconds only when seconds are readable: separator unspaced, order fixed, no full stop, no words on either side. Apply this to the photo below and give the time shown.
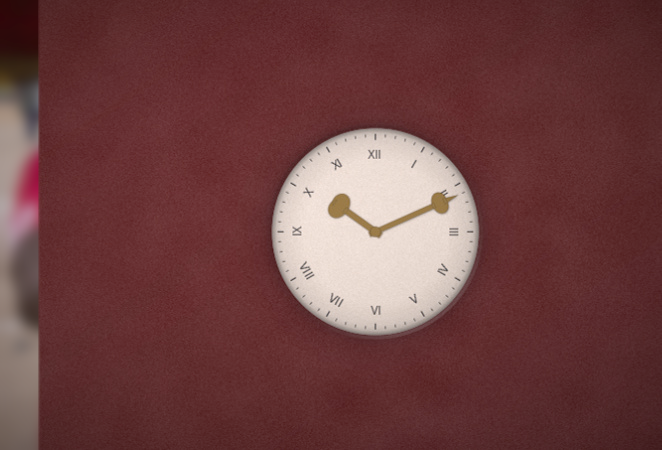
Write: 10:11
